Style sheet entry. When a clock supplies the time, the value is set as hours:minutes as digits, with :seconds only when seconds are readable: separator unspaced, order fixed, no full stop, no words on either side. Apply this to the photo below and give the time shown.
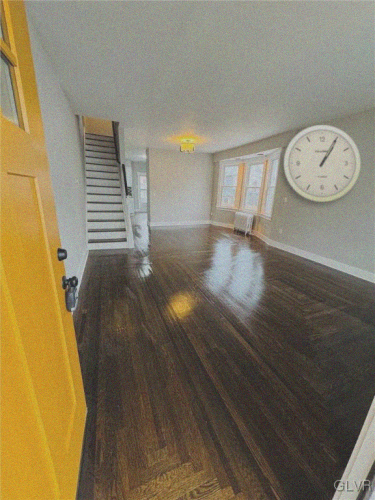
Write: 1:05
